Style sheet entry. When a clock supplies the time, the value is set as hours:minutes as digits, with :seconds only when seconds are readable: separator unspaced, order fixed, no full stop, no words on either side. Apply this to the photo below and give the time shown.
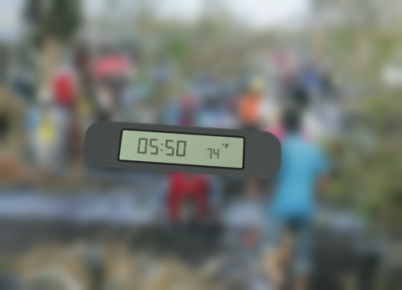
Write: 5:50
